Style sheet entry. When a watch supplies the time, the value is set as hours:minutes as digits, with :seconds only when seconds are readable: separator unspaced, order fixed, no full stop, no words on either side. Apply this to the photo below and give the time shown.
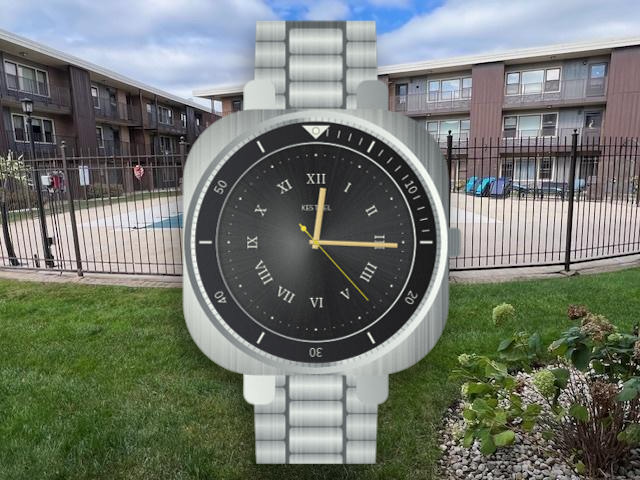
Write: 12:15:23
